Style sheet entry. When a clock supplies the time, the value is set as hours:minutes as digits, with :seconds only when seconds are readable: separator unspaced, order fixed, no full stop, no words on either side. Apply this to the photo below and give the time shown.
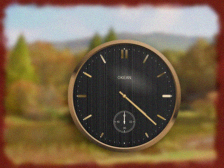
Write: 4:22
